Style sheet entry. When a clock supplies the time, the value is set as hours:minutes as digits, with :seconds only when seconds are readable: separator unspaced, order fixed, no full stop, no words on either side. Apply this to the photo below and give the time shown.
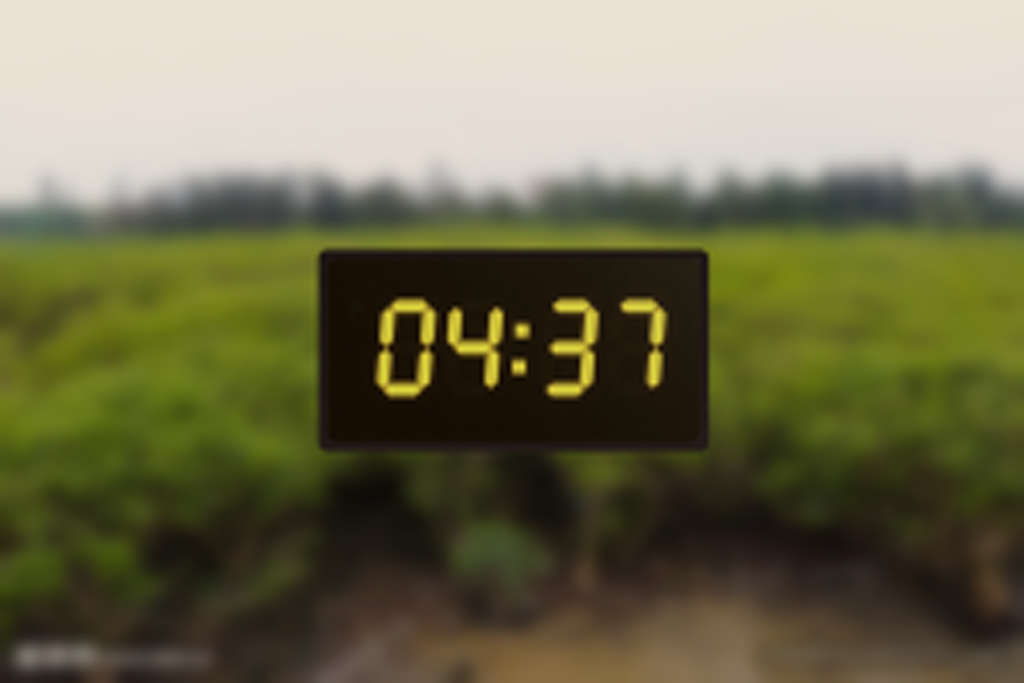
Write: 4:37
